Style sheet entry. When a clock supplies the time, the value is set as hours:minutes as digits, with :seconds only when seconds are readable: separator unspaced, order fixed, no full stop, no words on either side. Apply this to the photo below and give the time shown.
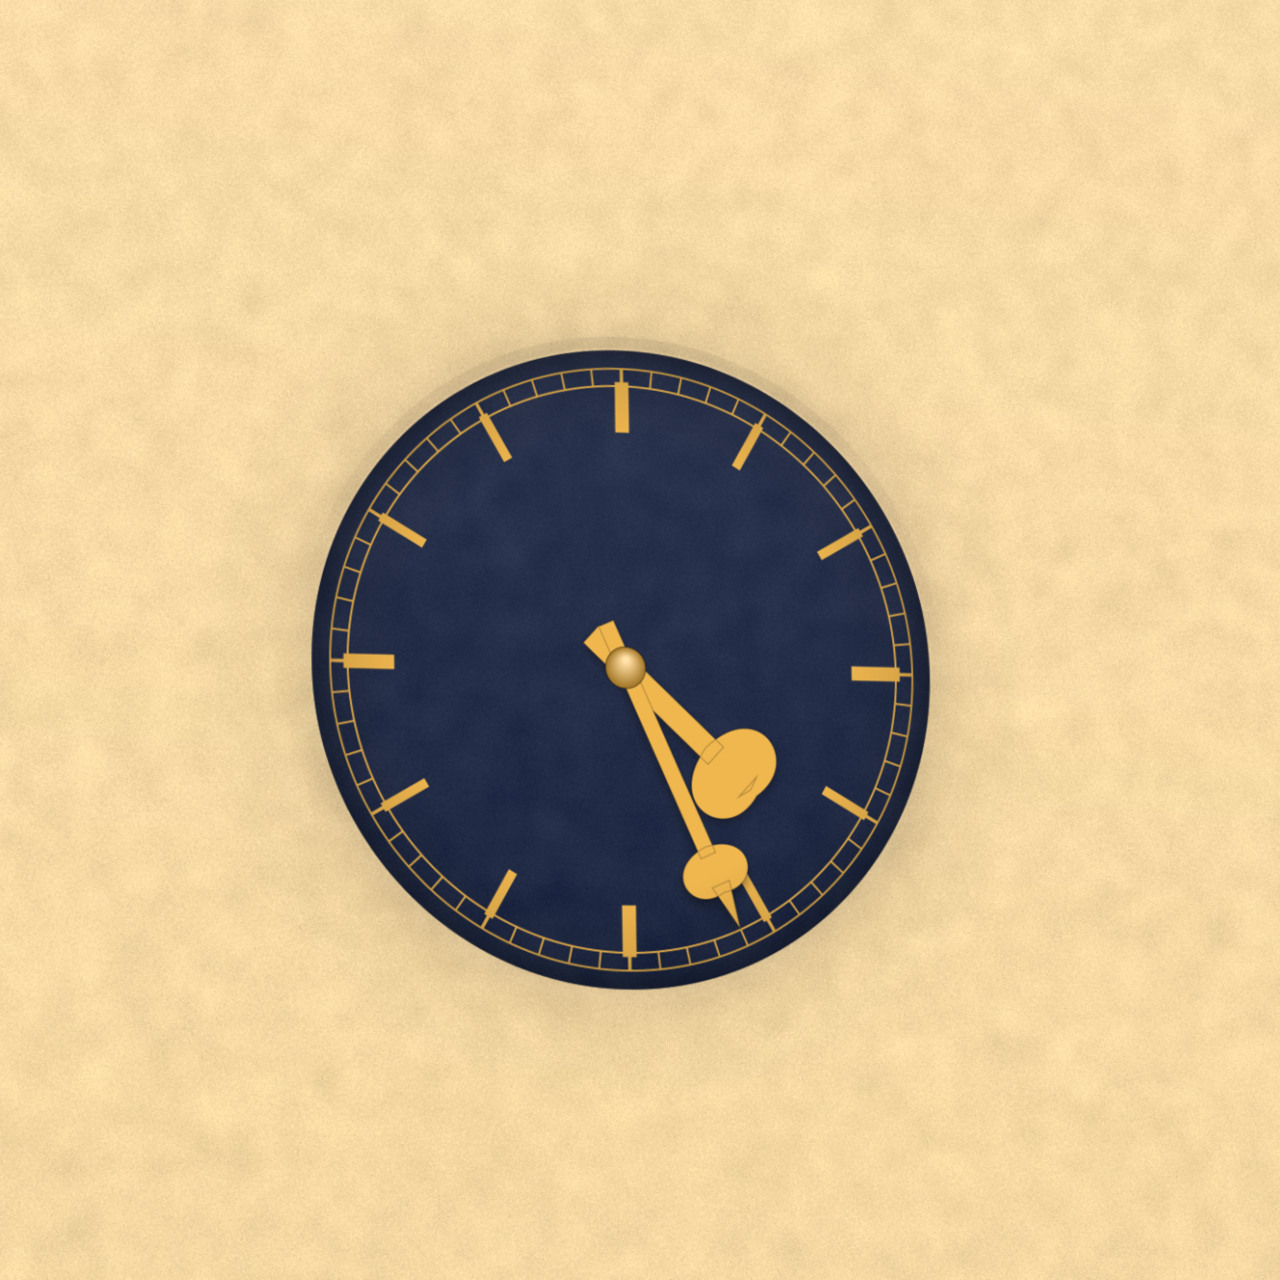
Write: 4:26
